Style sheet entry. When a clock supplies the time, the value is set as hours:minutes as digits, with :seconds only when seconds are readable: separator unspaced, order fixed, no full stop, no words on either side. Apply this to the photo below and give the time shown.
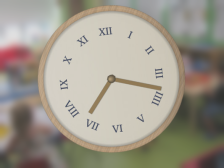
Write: 7:18
